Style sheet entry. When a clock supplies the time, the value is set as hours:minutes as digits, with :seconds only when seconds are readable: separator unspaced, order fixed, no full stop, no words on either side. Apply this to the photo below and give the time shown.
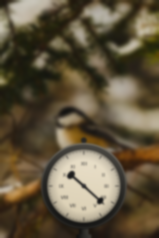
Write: 10:22
